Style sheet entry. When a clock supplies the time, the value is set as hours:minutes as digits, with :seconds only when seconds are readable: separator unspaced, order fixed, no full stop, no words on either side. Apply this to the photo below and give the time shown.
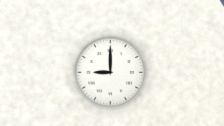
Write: 9:00
